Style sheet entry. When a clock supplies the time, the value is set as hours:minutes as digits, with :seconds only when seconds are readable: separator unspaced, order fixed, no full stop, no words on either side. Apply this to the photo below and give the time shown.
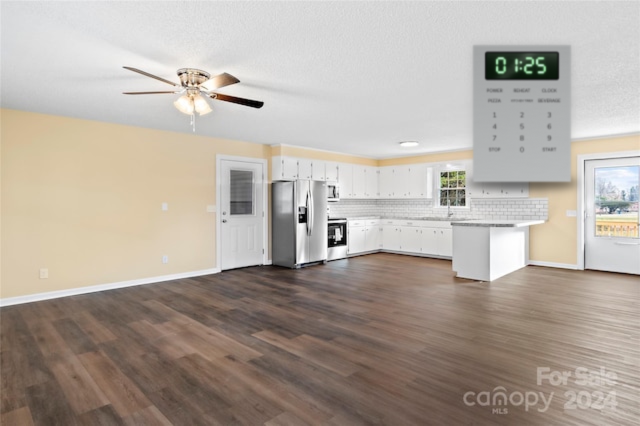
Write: 1:25
